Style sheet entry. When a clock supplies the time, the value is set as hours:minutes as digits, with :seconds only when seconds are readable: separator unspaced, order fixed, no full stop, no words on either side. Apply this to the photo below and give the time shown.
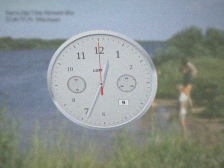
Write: 12:34
